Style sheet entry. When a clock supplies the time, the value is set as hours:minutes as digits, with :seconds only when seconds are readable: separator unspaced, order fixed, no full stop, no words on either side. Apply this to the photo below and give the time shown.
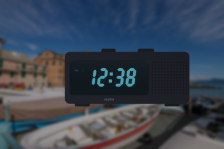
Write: 12:38
